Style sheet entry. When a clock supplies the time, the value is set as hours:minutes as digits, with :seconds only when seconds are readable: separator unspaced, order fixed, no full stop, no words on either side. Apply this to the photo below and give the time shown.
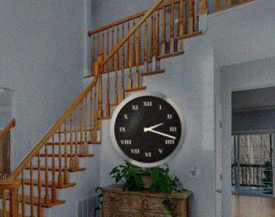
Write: 2:18
